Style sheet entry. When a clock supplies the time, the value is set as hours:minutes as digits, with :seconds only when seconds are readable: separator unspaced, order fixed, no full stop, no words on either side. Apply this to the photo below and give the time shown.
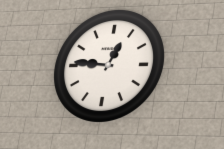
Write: 12:46
